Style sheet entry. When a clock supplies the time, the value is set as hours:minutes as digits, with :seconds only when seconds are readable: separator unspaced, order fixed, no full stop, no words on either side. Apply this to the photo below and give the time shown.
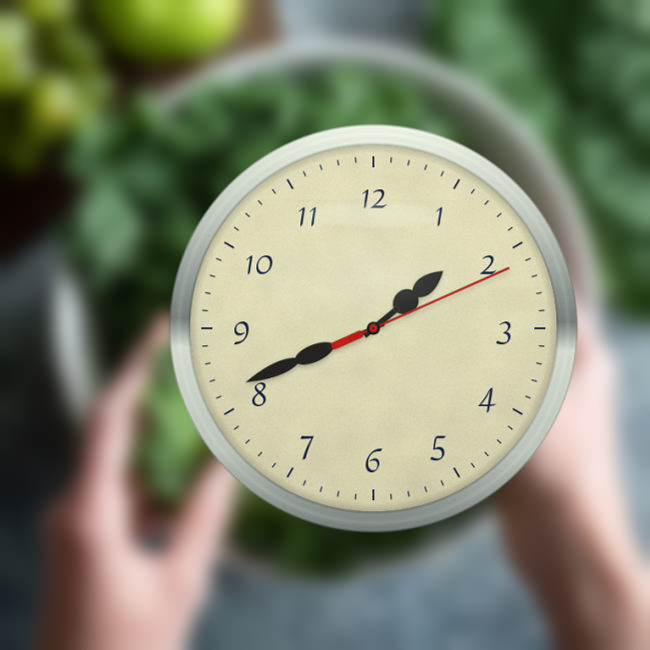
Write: 1:41:11
